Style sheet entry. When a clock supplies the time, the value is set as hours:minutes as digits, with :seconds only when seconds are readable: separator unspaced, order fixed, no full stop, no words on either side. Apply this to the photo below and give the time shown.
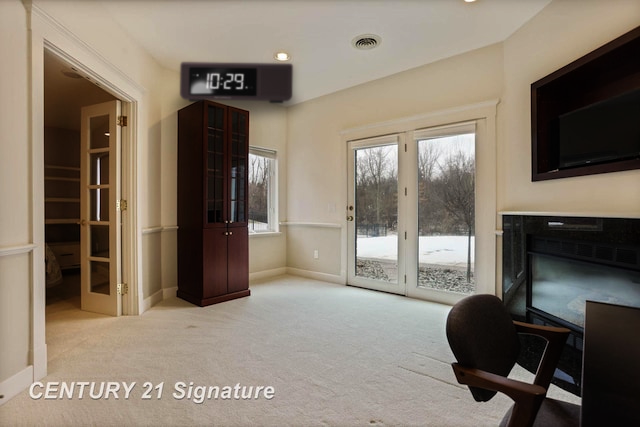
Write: 10:29
